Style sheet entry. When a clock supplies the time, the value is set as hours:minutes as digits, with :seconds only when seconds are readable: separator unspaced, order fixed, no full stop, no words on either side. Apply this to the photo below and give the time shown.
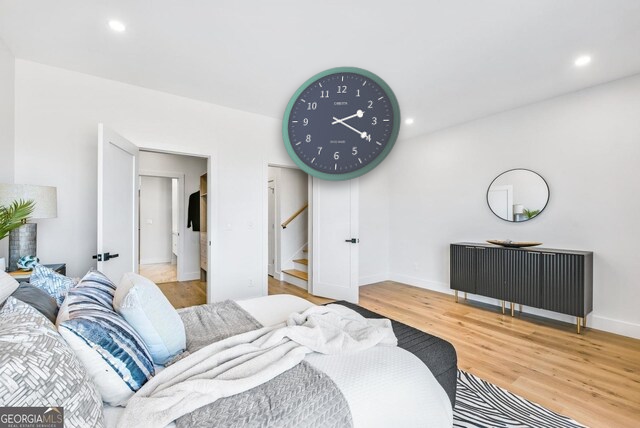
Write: 2:20
